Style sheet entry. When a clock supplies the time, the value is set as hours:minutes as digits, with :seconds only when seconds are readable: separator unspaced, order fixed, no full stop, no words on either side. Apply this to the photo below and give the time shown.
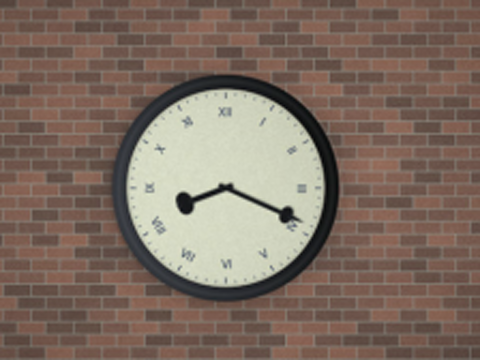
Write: 8:19
